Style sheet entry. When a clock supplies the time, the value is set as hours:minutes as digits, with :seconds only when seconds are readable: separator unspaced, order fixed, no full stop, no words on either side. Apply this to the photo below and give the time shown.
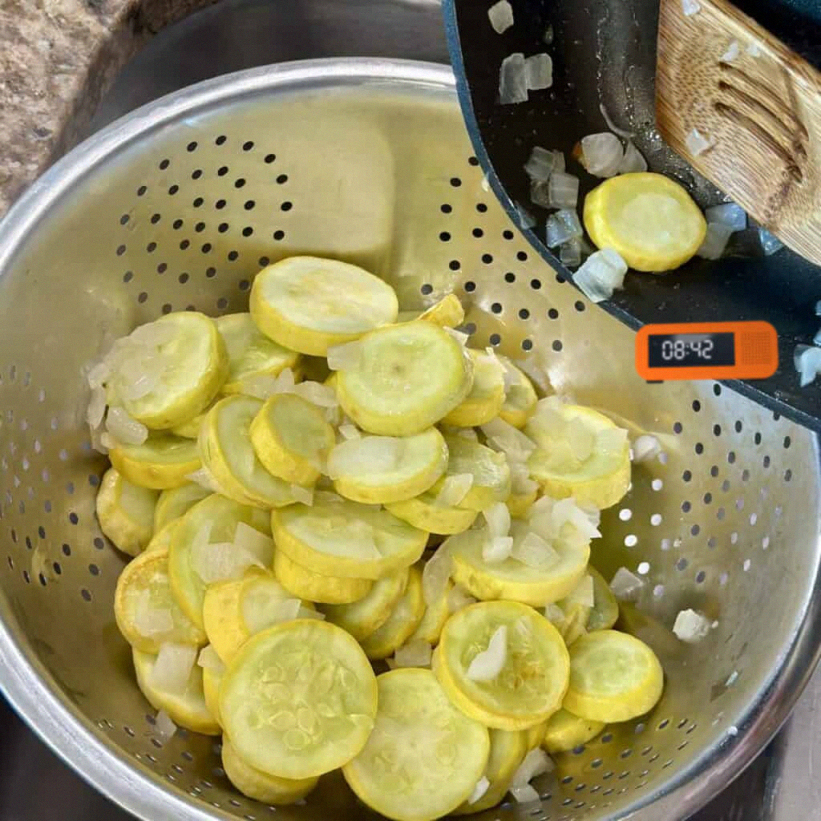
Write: 8:42
